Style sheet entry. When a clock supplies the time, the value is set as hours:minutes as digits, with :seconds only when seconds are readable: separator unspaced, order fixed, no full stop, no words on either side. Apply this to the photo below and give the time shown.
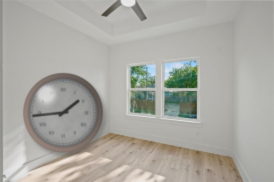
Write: 1:44
